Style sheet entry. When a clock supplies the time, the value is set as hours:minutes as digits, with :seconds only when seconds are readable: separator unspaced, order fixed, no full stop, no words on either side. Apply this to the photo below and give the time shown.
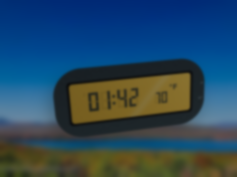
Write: 1:42
